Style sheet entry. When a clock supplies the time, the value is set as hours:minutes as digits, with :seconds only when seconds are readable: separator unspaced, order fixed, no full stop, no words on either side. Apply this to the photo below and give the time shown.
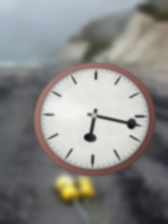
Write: 6:17
